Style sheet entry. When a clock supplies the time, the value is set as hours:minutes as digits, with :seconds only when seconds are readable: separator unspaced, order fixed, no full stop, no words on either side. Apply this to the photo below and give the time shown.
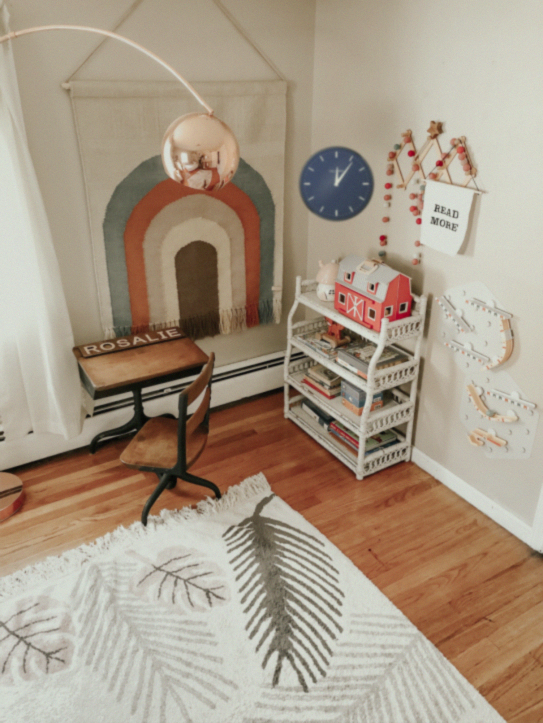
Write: 12:06
